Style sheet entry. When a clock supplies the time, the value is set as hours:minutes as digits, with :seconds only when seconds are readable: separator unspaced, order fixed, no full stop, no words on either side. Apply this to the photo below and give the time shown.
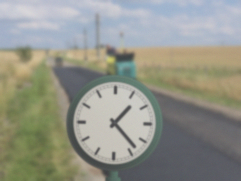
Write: 1:23
